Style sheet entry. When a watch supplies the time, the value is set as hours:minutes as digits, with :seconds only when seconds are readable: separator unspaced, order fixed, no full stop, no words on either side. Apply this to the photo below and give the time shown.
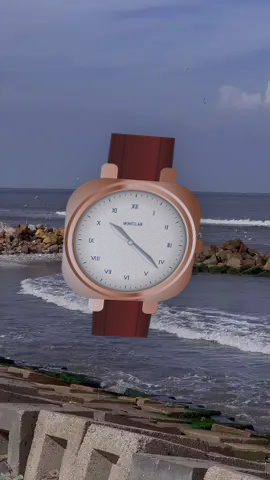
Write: 10:22
